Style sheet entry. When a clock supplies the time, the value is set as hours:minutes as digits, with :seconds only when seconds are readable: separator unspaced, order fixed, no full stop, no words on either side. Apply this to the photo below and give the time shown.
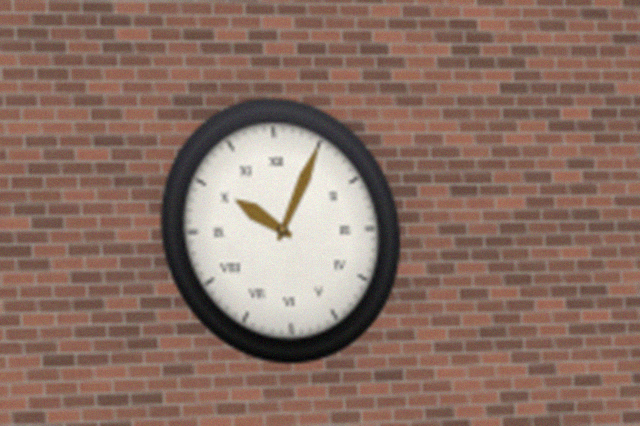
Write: 10:05
